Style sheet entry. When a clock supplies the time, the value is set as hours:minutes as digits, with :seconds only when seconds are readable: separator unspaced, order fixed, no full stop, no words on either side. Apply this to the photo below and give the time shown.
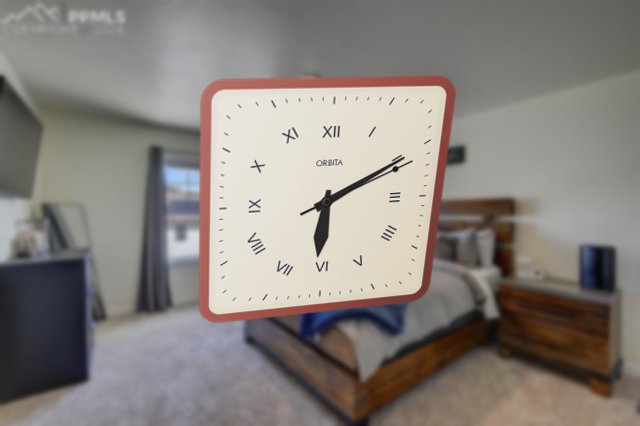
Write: 6:10:11
